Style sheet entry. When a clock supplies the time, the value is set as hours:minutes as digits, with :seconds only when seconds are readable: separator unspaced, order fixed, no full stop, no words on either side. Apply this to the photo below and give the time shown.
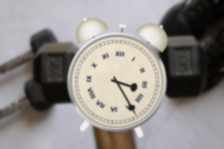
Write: 3:24
